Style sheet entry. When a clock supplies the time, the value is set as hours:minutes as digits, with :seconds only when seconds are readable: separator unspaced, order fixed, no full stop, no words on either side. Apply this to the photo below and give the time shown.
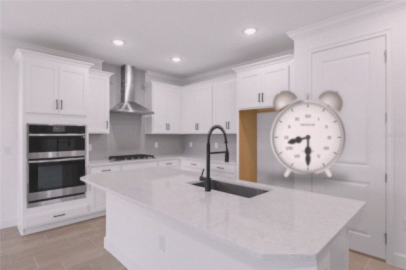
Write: 8:30
